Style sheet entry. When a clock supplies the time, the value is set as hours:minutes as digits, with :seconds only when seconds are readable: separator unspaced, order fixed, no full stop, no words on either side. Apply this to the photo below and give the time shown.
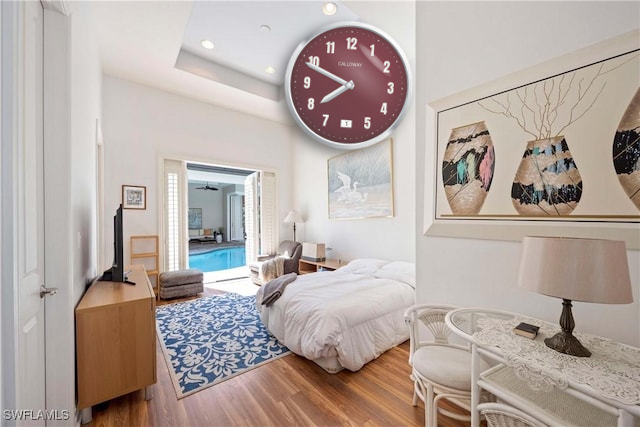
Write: 7:49
